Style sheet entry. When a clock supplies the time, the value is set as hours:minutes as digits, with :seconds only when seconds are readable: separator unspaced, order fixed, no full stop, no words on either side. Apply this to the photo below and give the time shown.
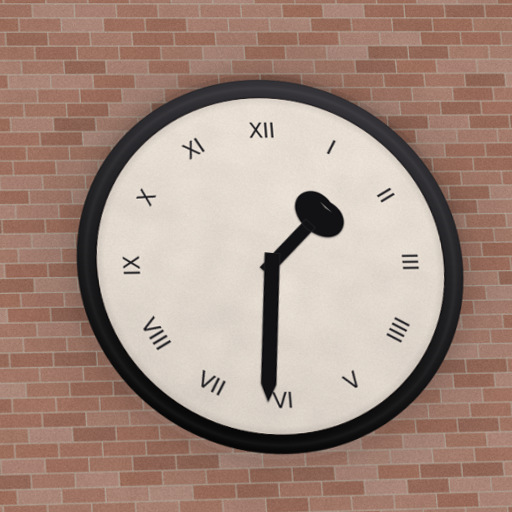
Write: 1:31
